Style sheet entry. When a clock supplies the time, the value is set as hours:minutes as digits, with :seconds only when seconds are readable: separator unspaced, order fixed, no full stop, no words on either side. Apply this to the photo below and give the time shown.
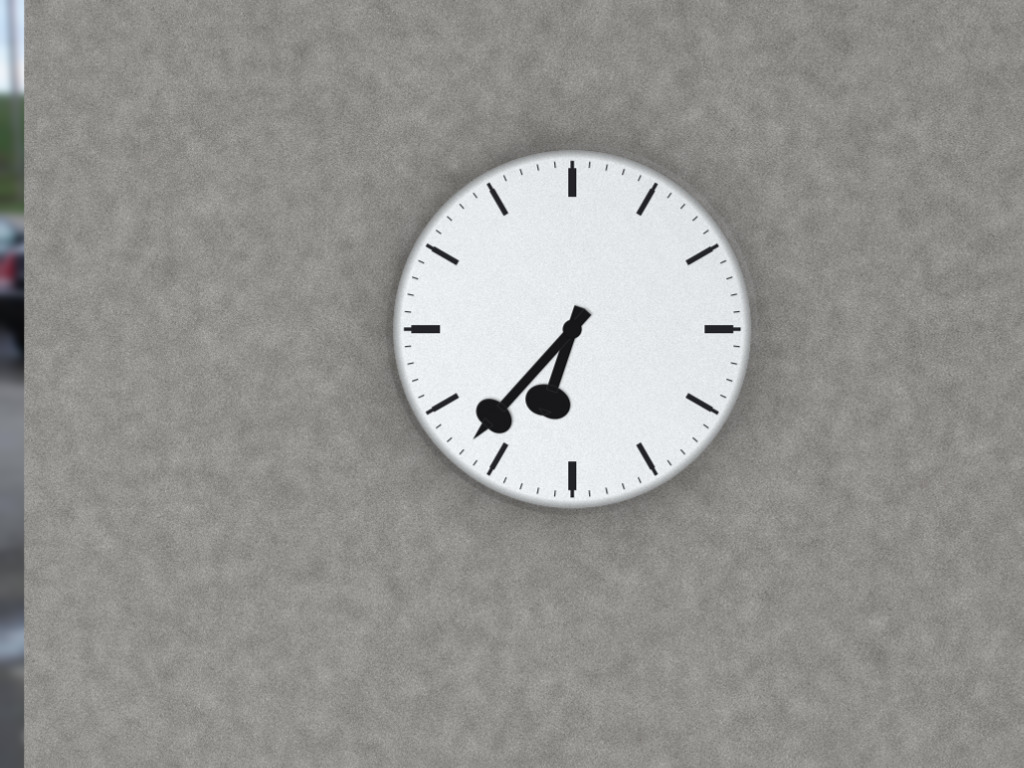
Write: 6:37
